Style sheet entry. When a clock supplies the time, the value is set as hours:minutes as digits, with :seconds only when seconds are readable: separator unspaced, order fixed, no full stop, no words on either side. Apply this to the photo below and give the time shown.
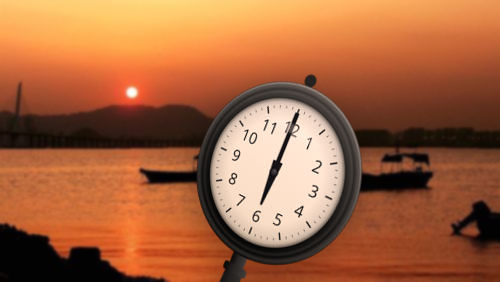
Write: 6:00
